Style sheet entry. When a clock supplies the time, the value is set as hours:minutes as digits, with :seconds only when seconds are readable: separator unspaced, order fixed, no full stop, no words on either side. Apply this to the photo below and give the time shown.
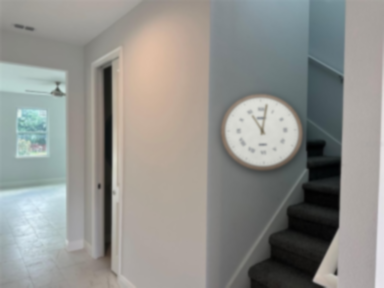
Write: 11:02
